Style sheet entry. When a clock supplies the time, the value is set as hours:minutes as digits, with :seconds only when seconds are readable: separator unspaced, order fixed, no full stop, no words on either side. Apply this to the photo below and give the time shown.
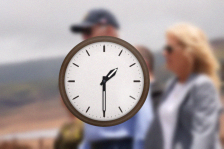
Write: 1:30
